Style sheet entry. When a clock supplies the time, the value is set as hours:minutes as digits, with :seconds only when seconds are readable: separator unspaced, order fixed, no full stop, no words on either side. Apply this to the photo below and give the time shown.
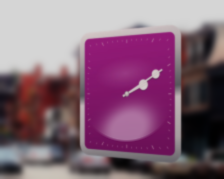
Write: 2:10
